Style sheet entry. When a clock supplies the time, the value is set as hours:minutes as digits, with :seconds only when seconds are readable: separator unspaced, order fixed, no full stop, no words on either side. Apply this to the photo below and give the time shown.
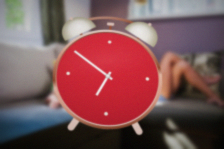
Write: 6:51
